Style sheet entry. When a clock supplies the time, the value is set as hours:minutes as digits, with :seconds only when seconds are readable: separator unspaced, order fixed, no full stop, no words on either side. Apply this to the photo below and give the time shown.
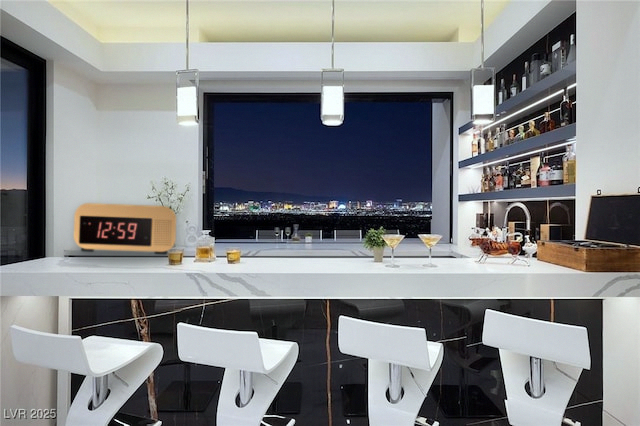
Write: 12:59
